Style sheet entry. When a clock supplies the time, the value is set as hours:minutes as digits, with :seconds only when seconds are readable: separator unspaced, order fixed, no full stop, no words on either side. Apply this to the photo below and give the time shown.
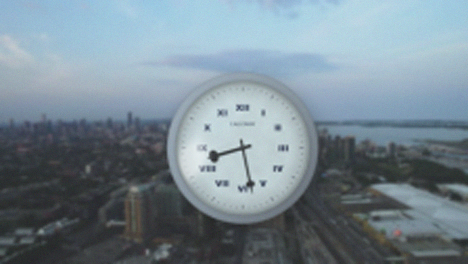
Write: 8:28
